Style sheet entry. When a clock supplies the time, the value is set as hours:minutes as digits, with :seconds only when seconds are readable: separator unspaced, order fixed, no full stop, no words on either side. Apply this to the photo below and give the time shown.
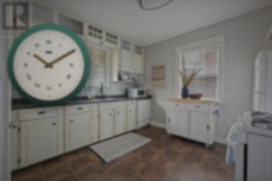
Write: 10:10
